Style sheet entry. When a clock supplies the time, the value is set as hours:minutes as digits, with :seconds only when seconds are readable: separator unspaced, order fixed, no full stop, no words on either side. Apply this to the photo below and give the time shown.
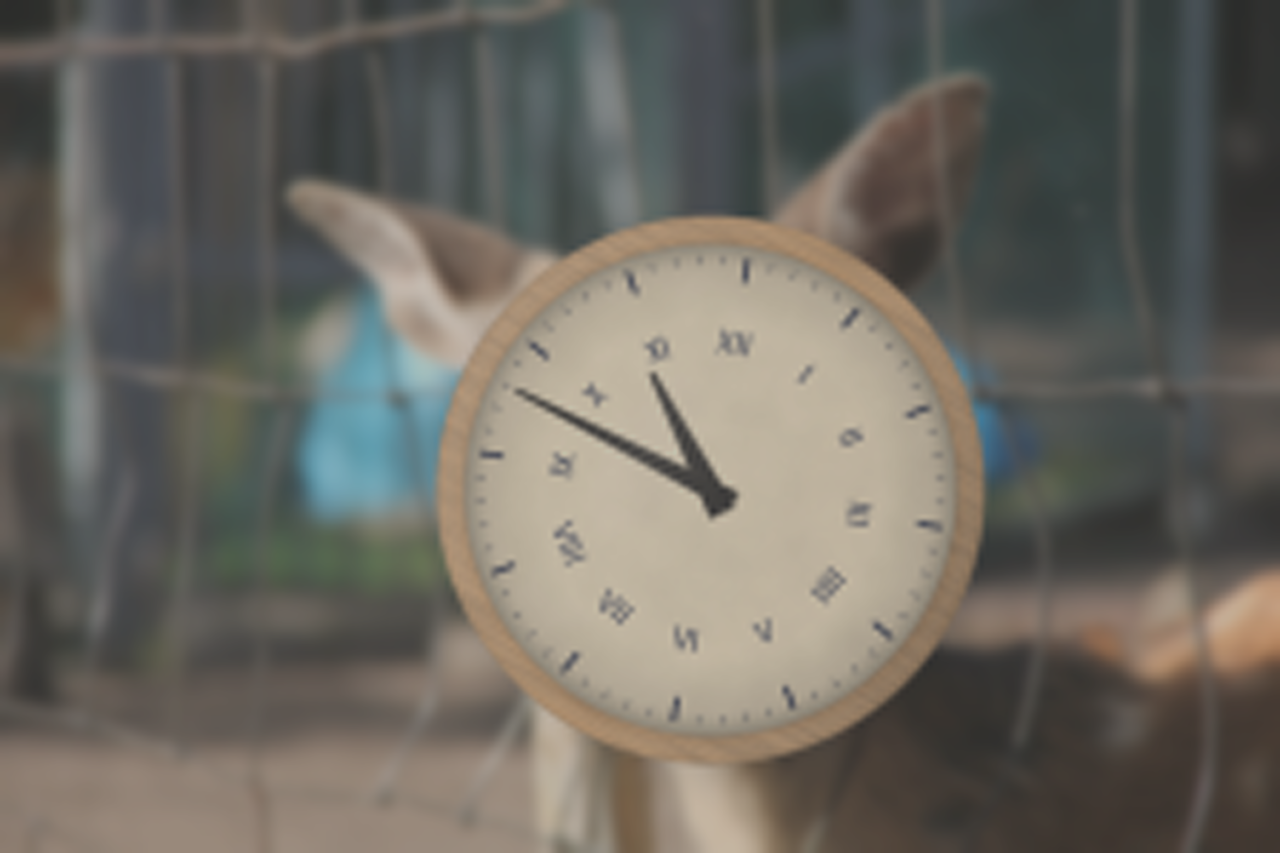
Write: 10:48
